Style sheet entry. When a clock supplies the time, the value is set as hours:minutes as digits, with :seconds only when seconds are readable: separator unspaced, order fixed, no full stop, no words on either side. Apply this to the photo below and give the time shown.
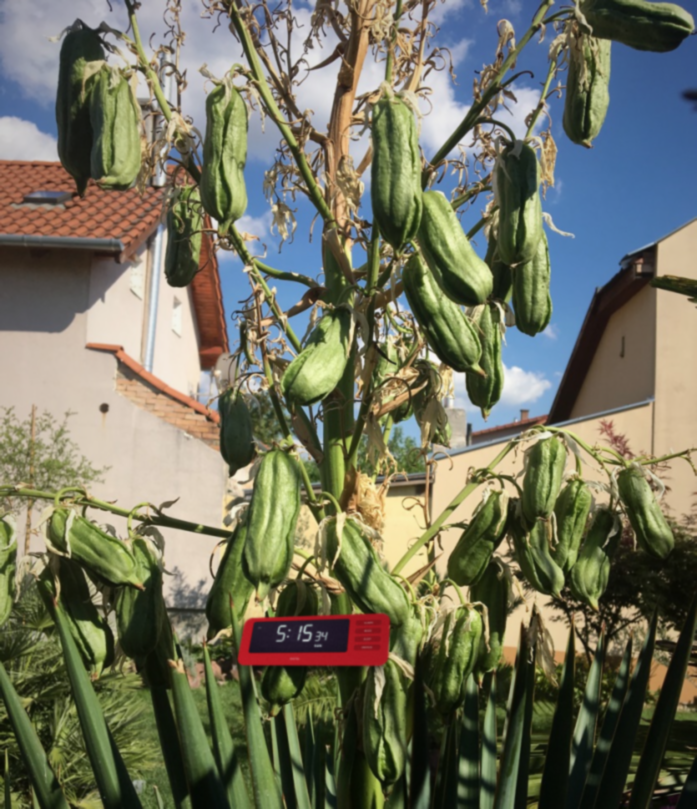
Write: 5:15
